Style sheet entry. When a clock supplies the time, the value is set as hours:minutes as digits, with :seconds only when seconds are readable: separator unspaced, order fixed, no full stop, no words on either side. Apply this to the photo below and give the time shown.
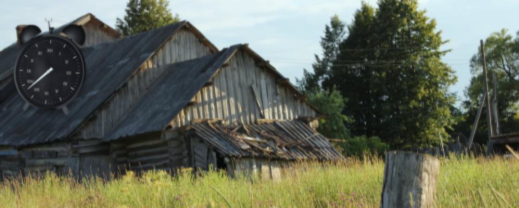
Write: 7:38
